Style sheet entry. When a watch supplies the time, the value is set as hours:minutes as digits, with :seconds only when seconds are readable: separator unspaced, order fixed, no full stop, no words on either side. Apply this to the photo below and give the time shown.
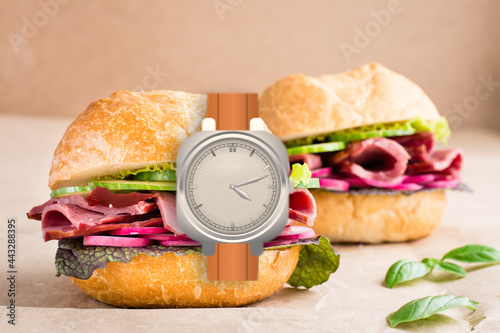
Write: 4:12
